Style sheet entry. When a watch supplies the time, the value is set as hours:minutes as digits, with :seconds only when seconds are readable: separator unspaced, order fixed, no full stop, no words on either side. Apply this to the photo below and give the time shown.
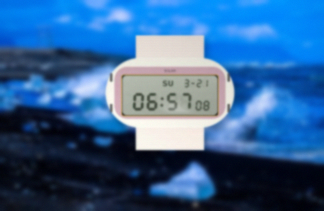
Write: 6:57
